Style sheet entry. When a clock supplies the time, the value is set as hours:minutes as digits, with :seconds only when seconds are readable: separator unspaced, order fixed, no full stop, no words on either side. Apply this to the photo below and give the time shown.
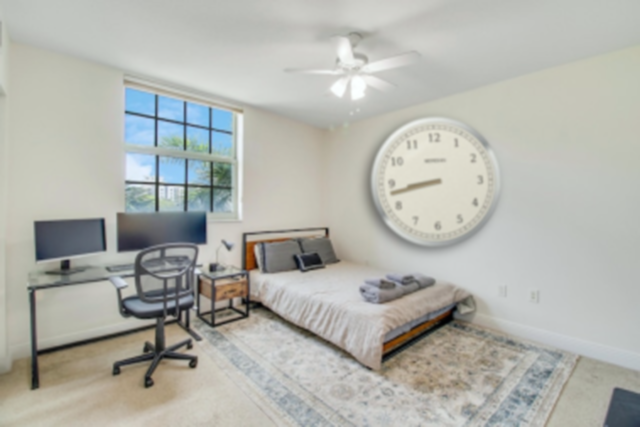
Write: 8:43
